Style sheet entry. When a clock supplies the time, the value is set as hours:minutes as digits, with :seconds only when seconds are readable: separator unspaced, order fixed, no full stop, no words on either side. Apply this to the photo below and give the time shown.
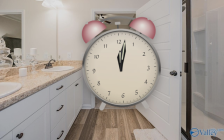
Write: 12:02
